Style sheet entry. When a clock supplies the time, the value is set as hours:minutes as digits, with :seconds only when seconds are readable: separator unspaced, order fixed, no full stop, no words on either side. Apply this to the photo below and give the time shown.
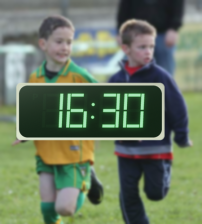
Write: 16:30
